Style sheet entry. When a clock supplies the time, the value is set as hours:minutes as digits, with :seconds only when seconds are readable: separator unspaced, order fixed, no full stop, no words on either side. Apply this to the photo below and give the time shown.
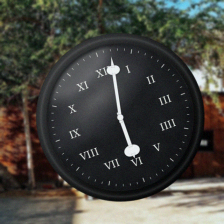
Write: 6:02
